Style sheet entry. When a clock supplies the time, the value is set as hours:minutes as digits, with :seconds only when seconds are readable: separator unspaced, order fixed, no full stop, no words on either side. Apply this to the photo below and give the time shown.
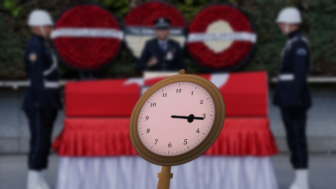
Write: 3:16
